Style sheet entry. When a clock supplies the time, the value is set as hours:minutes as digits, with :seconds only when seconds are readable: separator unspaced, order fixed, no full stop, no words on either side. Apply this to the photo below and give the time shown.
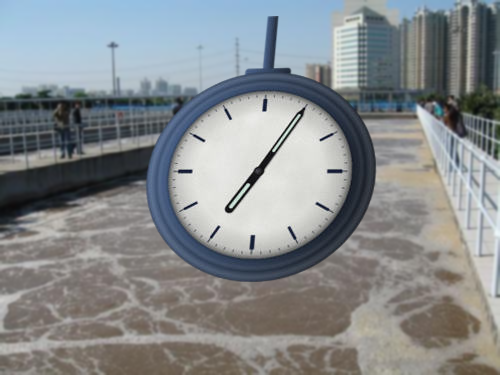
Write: 7:05
